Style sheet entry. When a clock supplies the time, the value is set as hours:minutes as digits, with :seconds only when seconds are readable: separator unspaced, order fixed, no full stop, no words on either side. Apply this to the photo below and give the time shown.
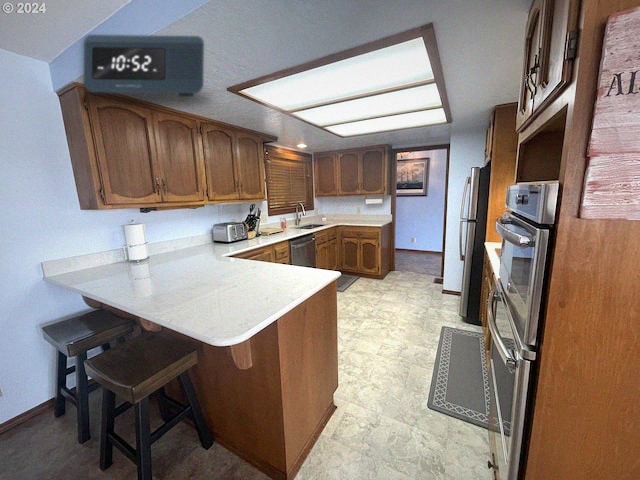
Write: 10:52
